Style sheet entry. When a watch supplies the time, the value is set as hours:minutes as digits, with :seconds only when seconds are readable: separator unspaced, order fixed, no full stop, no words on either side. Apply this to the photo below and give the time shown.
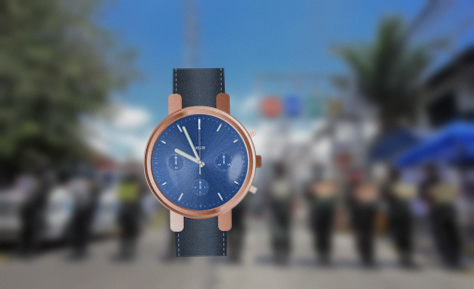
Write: 9:56
